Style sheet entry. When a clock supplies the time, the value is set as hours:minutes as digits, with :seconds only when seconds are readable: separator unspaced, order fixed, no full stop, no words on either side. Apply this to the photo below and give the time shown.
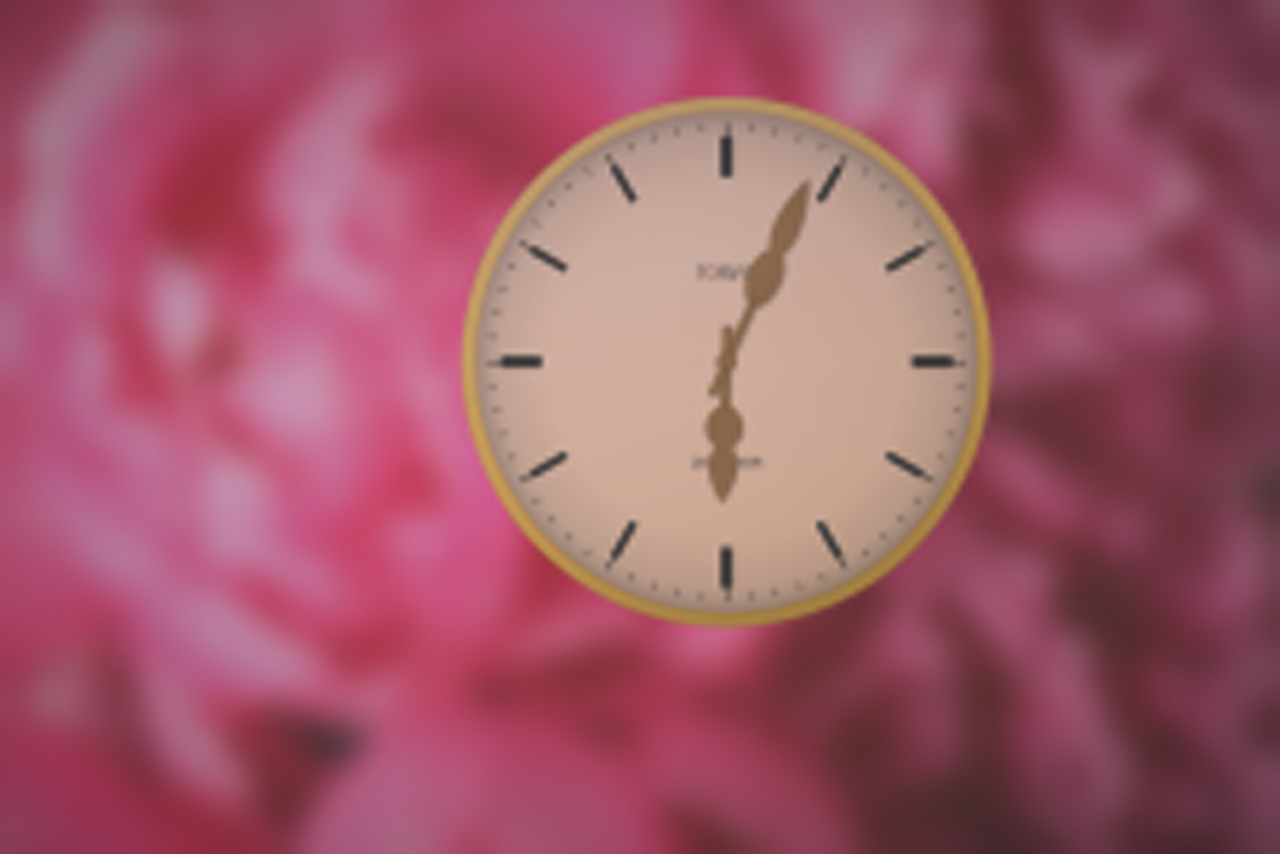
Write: 6:04
